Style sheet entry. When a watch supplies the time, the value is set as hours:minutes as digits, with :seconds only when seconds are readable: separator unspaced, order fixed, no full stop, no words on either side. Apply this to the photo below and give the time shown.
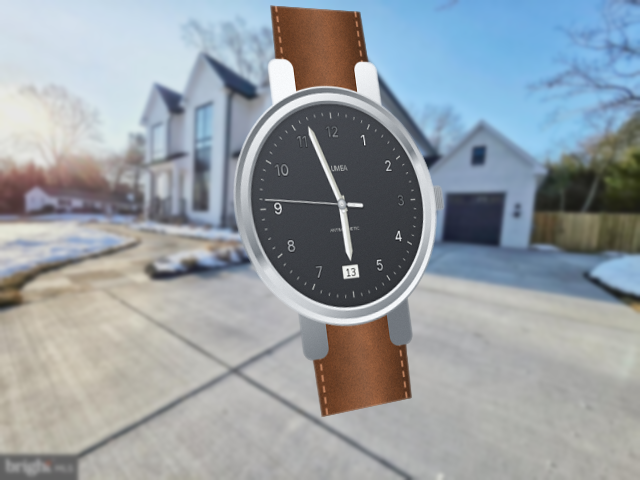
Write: 5:56:46
